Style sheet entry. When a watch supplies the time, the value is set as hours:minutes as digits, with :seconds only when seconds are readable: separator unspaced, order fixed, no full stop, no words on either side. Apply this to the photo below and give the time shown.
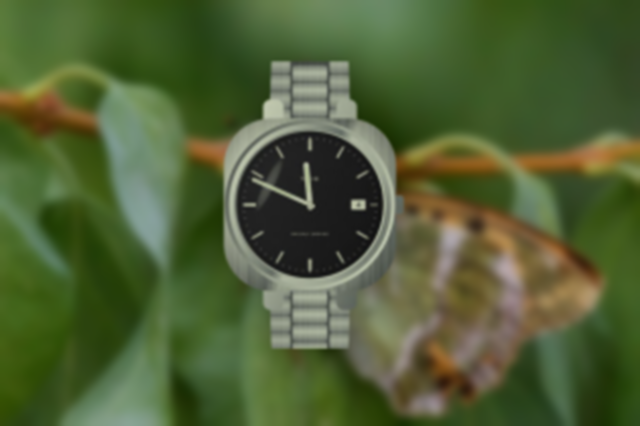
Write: 11:49
